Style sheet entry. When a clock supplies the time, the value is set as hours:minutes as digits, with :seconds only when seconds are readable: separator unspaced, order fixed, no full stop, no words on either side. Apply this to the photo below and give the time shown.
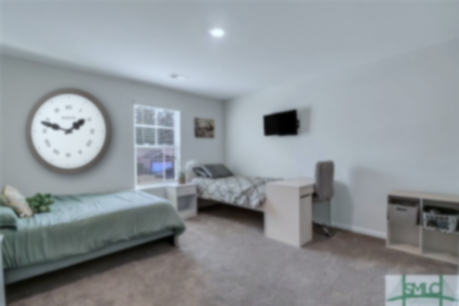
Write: 1:48
